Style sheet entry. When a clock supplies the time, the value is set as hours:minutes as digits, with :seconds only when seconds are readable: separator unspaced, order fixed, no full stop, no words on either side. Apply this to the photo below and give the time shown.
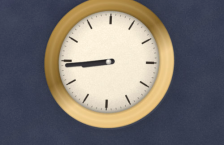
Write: 8:44
